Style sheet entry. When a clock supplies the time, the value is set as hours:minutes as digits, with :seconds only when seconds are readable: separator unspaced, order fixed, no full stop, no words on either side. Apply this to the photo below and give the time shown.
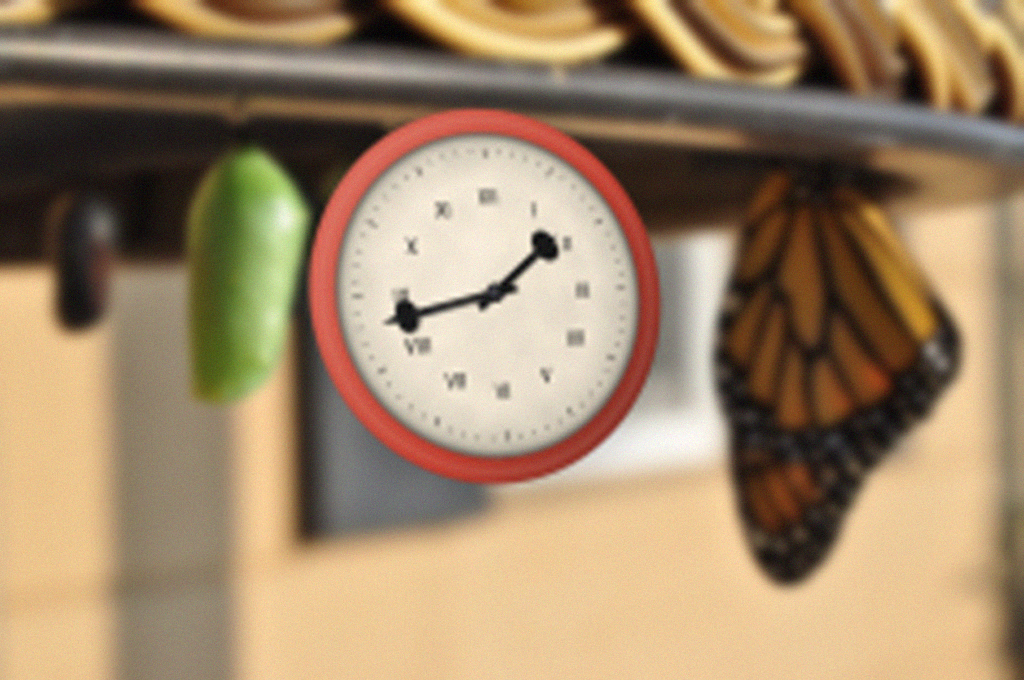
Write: 1:43
